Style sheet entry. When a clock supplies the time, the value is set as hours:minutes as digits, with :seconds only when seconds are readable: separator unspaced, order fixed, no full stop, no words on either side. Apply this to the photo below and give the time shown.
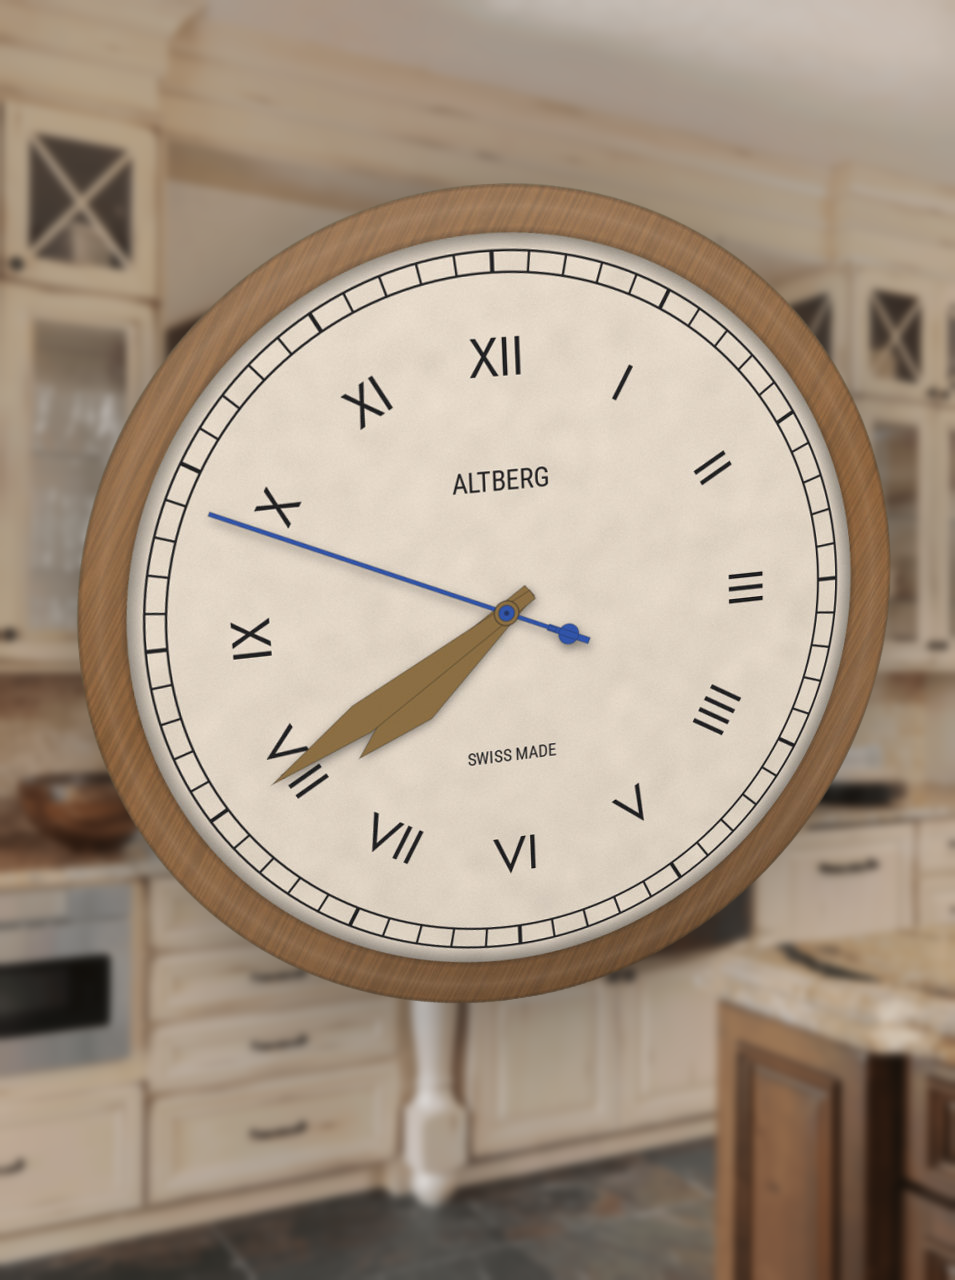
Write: 7:39:49
